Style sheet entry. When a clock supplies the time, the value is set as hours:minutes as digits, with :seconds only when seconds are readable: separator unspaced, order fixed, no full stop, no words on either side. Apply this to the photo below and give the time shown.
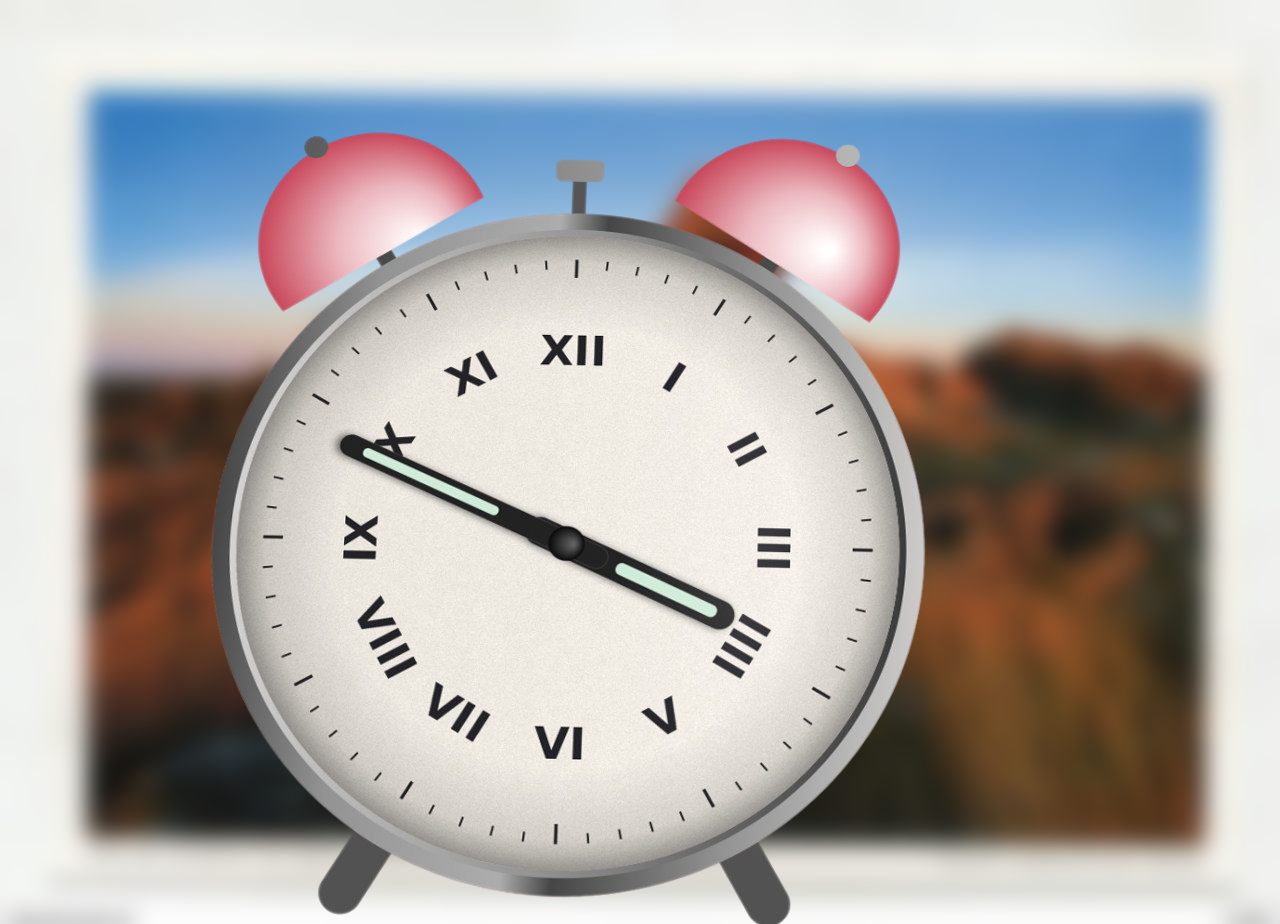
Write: 3:49
